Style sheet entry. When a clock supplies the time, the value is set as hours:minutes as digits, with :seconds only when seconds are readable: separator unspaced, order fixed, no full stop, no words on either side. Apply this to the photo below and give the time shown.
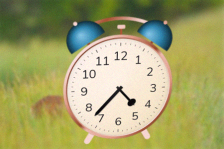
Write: 4:37
